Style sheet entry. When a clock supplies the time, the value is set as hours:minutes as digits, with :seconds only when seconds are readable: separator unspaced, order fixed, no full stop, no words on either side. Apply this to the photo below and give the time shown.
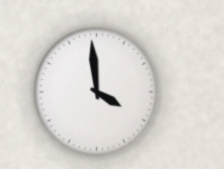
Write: 3:59
